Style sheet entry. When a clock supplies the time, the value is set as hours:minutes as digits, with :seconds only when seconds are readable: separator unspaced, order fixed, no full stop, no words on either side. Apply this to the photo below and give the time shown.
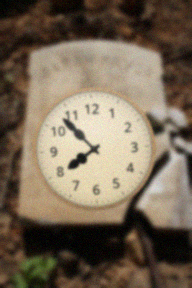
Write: 7:53
